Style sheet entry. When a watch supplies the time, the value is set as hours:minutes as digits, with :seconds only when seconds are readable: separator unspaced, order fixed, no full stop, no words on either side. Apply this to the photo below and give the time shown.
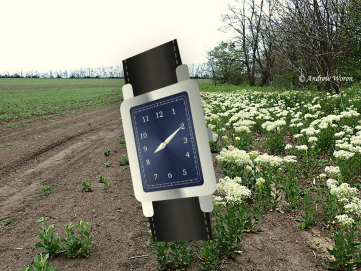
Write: 8:10
